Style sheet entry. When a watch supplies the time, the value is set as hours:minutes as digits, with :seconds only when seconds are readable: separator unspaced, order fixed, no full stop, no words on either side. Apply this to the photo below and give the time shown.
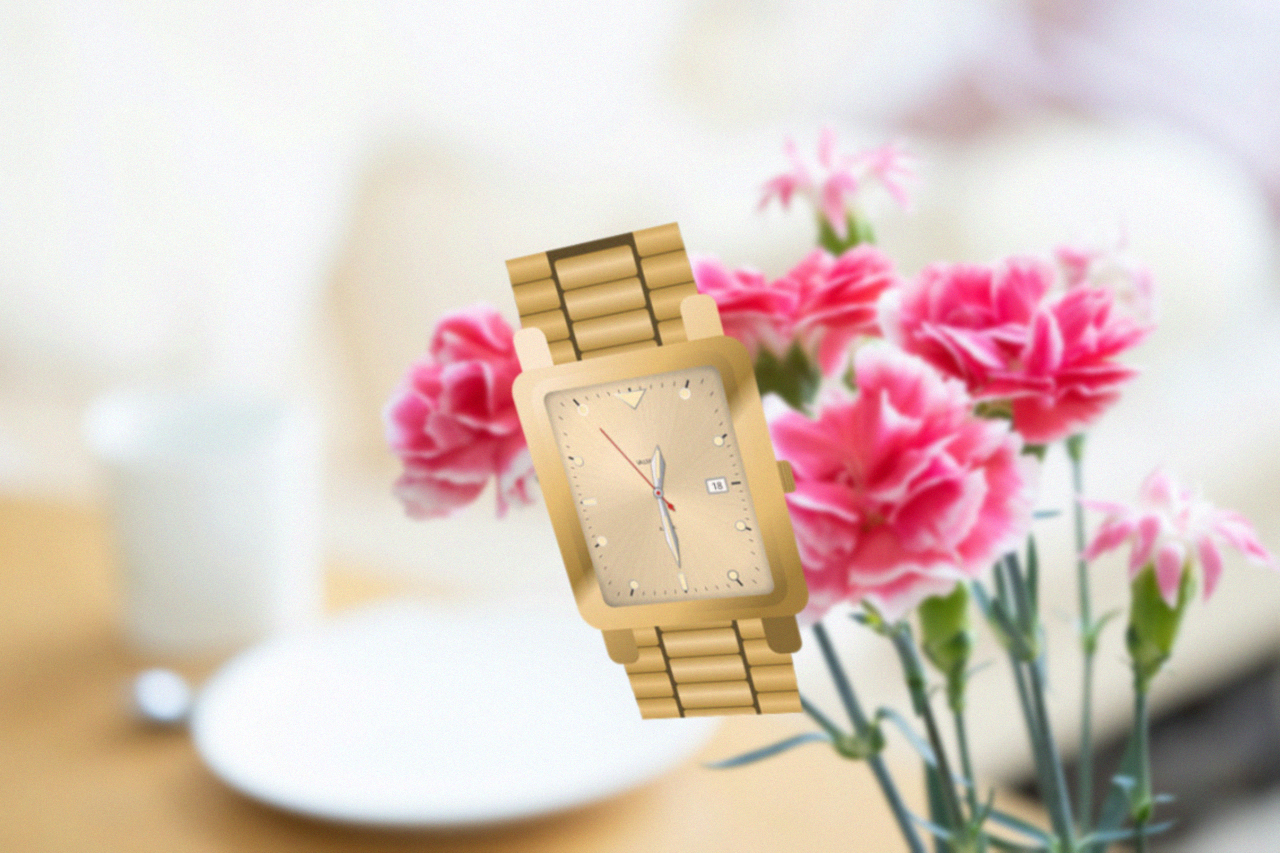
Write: 12:29:55
